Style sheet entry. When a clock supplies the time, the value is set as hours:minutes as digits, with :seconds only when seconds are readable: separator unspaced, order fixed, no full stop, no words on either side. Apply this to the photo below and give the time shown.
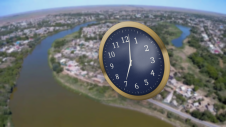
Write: 7:02
